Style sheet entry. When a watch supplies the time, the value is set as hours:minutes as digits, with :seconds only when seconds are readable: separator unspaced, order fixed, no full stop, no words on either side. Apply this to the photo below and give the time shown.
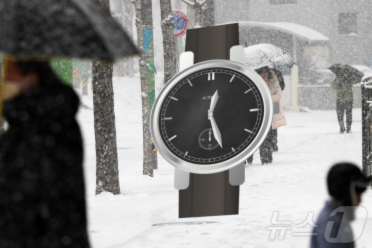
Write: 12:27
